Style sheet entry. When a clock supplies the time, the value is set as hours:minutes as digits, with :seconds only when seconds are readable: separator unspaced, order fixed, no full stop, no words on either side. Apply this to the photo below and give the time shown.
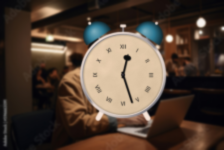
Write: 12:27
